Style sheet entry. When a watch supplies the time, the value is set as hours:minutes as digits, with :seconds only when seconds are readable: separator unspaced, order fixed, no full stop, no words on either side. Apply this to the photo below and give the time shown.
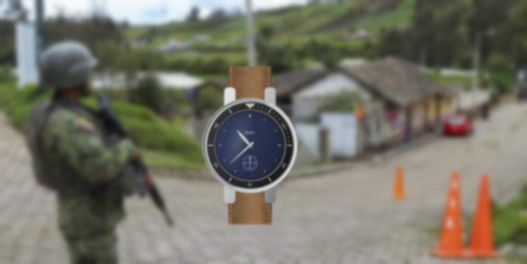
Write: 10:38
